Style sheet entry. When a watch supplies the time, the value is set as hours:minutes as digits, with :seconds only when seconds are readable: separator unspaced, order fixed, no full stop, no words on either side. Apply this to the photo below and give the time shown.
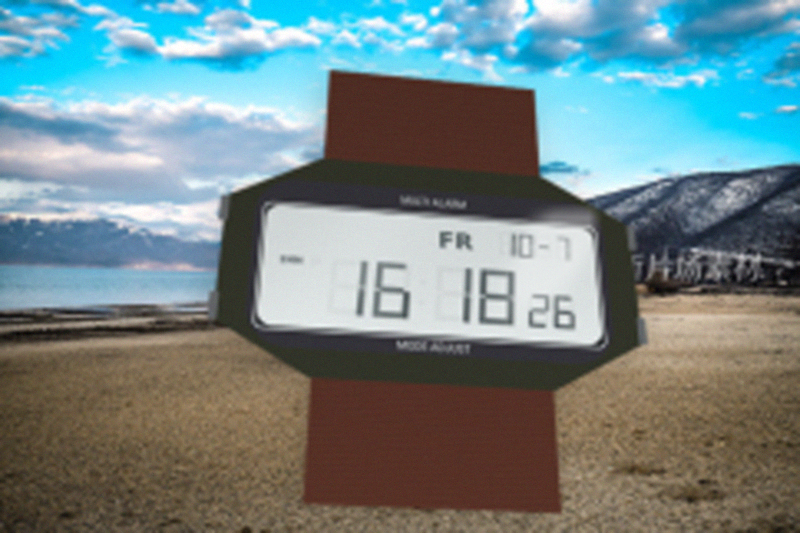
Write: 16:18:26
